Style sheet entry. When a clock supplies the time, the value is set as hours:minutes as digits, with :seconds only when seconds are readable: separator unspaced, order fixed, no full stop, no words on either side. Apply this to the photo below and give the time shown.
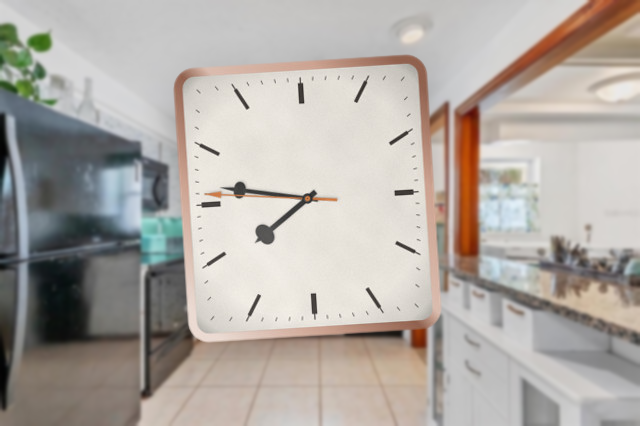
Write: 7:46:46
